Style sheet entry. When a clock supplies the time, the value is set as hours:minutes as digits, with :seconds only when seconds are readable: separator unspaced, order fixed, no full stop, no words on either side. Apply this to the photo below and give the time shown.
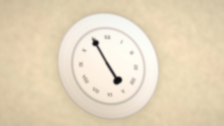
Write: 4:55
